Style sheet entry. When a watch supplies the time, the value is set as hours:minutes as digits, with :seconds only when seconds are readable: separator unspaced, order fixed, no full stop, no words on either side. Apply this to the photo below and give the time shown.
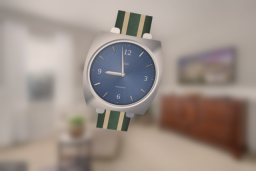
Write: 8:58
